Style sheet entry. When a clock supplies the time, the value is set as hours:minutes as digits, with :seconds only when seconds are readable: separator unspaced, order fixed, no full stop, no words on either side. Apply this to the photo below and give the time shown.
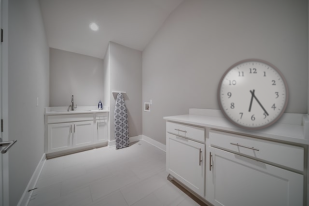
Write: 6:24
